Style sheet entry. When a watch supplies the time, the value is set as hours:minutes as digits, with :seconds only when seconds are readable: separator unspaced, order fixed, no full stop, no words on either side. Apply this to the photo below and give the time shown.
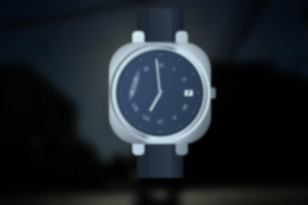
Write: 6:59
